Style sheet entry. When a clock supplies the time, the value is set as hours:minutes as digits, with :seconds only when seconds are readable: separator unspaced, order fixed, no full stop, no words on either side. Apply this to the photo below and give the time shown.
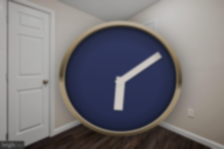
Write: 6:09
